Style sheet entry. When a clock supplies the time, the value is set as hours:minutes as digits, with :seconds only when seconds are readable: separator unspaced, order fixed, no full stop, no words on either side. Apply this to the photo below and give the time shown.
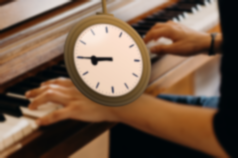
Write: 8:45
